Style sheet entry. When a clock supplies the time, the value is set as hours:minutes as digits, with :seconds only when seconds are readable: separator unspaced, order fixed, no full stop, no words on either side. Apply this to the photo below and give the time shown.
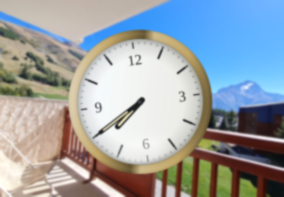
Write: 7:40
